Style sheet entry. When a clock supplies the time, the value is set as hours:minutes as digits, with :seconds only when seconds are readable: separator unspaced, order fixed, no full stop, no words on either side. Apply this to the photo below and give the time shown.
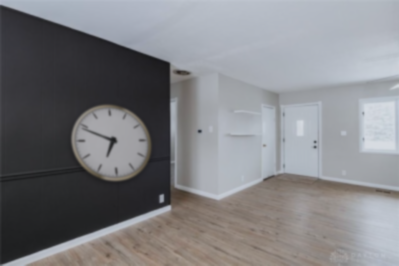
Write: 6:49
